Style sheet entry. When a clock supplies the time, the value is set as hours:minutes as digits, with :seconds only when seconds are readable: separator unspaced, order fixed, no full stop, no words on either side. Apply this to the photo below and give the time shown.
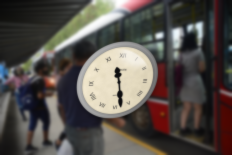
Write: 11:28
